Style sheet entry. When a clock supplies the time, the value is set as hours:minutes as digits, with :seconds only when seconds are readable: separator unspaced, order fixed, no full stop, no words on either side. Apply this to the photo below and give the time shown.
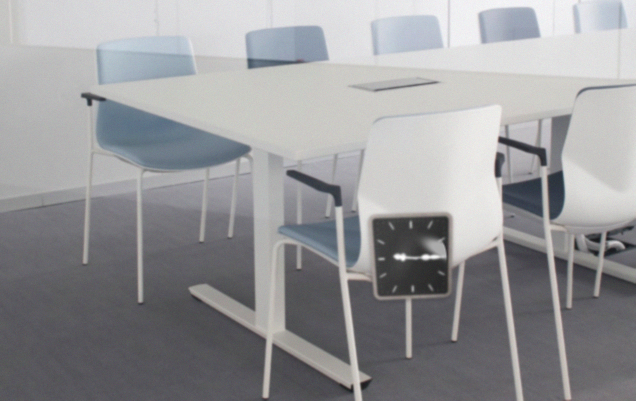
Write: 9:15
